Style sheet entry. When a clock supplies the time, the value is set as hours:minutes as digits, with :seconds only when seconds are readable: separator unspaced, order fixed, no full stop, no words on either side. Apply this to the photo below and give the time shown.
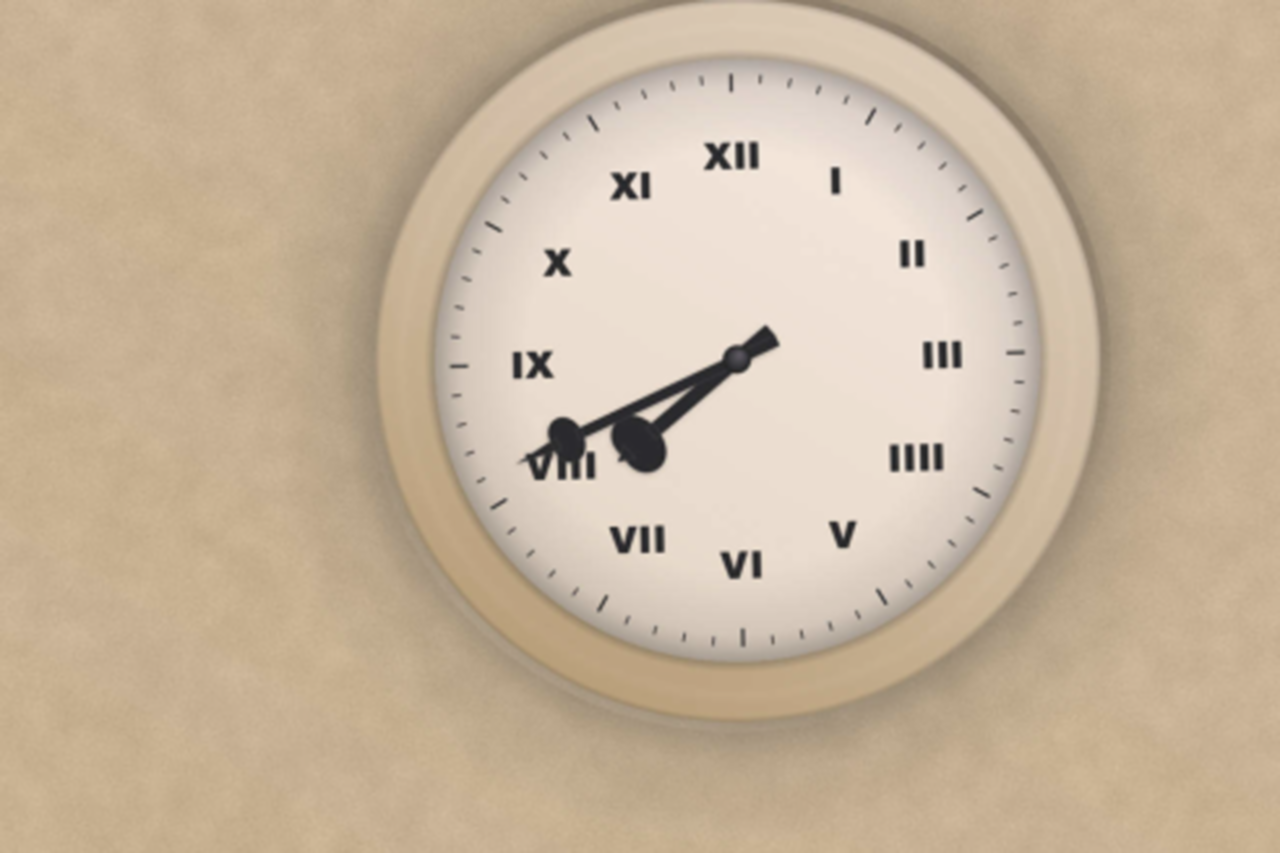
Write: 7:41
